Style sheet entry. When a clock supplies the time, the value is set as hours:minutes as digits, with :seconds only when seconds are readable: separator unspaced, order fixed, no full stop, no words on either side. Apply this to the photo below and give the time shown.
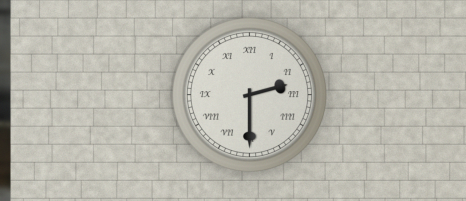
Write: 2:30
